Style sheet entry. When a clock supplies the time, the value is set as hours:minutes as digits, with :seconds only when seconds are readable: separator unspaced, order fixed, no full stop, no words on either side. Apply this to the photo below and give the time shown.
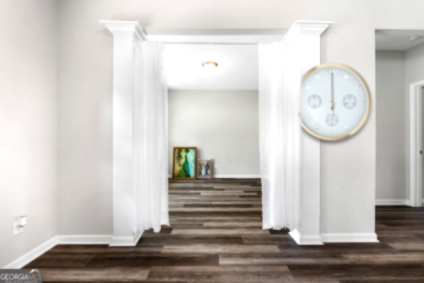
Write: 6:00
